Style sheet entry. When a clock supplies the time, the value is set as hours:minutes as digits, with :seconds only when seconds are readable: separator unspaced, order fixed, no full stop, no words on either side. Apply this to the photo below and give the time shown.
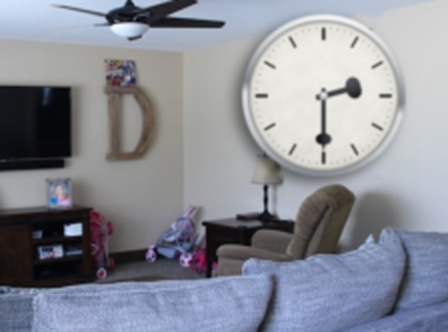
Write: 2:30
